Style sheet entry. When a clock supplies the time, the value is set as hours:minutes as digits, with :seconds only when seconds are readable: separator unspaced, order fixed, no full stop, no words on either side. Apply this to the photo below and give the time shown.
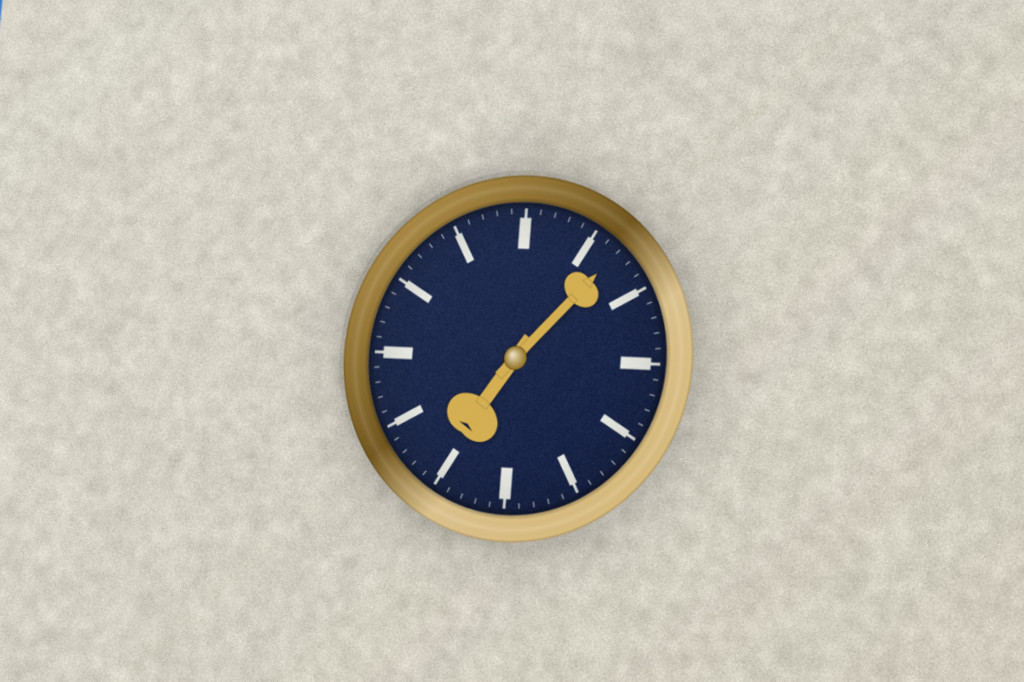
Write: 7:07
